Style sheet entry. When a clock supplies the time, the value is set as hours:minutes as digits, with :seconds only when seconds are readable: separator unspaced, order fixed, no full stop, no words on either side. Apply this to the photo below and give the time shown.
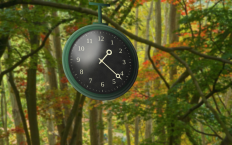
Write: 1:22
